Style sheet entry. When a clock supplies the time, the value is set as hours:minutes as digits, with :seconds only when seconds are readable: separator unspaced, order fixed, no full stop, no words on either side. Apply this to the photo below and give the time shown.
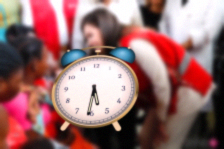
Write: 5:31
